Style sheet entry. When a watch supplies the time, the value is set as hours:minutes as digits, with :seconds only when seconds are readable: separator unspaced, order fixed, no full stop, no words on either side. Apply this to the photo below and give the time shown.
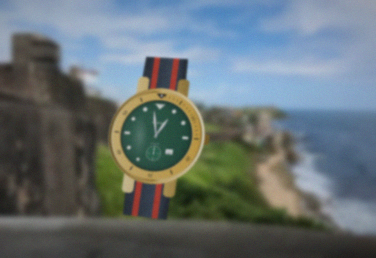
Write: 12:58
